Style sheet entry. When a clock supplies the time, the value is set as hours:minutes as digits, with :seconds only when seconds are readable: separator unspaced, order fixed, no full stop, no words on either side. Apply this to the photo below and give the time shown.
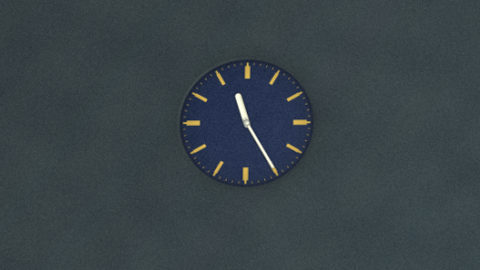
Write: 11:25
